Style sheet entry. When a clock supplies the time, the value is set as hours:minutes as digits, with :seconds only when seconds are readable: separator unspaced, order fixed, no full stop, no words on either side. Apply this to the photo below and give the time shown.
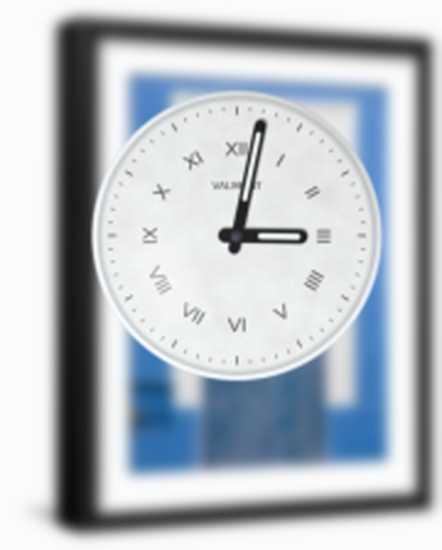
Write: 3:02
